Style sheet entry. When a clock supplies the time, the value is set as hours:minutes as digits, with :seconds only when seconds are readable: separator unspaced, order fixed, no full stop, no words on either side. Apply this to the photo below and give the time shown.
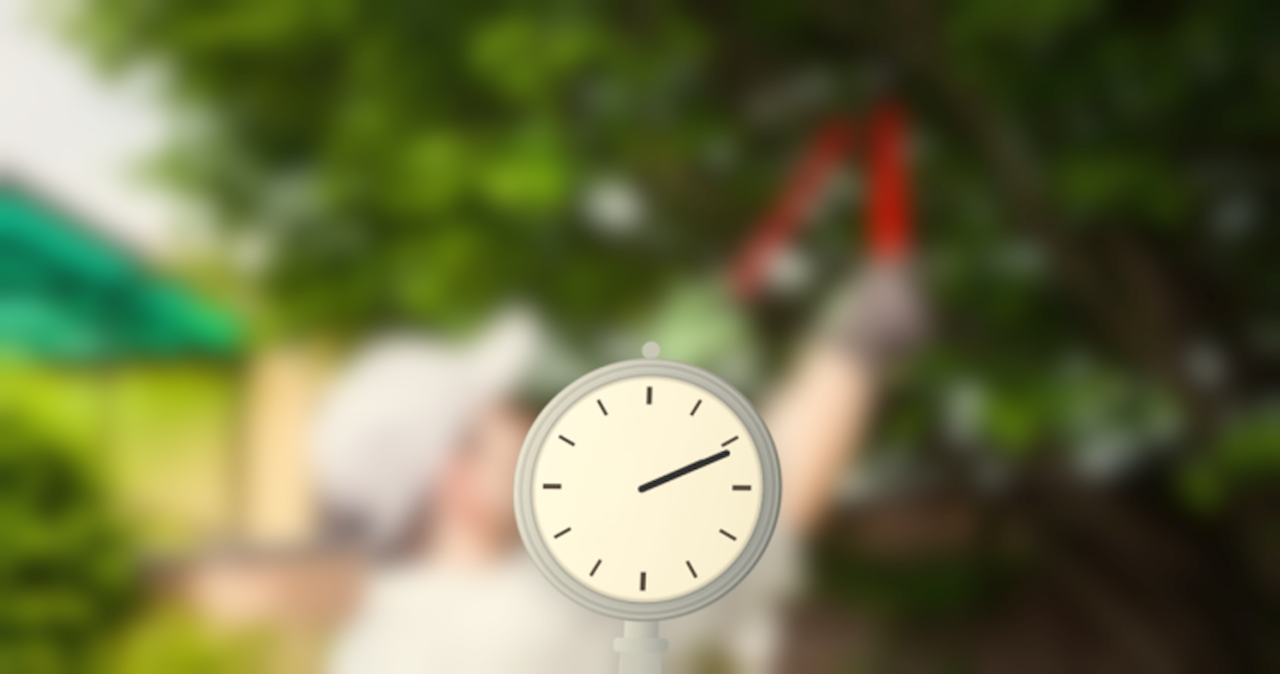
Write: 2:11
